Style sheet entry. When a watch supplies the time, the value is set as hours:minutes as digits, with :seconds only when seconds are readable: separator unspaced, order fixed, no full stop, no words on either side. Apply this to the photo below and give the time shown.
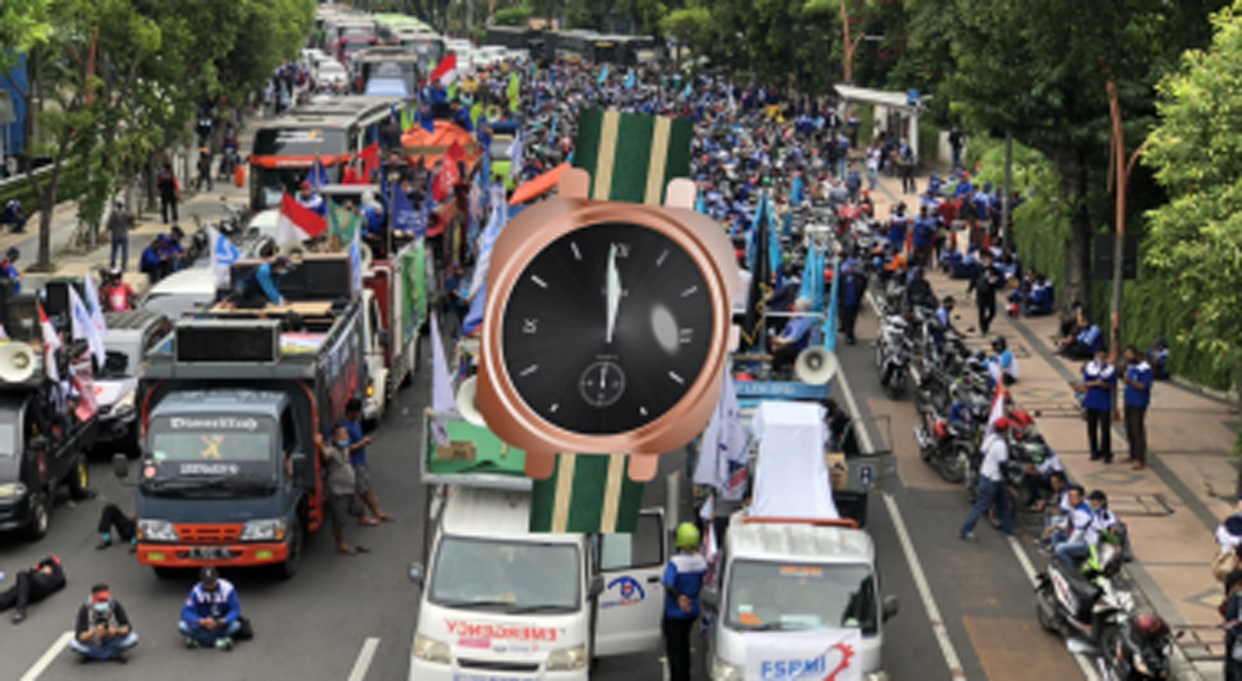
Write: 11:59
